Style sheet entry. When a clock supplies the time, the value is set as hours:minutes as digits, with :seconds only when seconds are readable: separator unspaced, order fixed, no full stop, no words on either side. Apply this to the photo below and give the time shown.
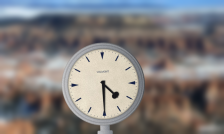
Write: 4:30
